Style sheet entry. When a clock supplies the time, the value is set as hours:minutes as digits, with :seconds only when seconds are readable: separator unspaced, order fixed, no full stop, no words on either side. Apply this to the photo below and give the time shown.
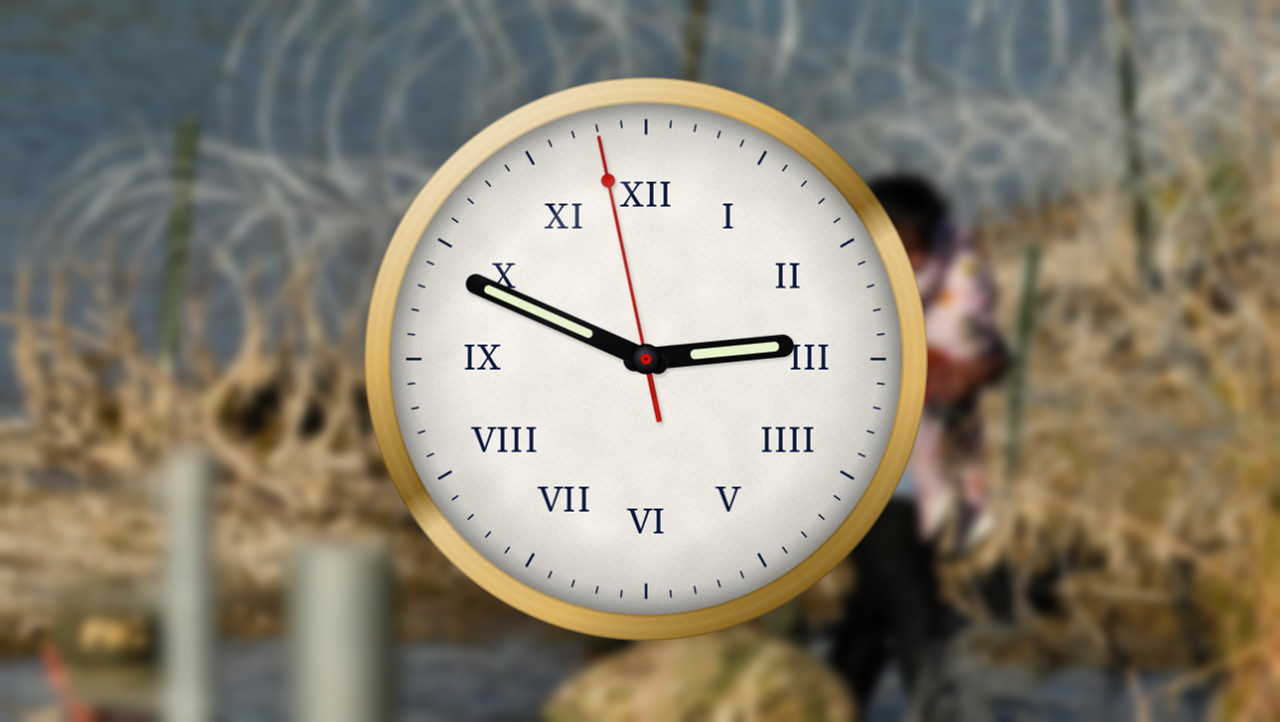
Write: 2:48:58
